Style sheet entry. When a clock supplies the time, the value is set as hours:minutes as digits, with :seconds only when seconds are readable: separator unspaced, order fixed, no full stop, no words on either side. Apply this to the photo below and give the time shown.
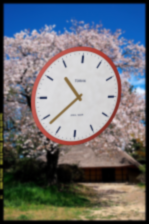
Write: 10:38
